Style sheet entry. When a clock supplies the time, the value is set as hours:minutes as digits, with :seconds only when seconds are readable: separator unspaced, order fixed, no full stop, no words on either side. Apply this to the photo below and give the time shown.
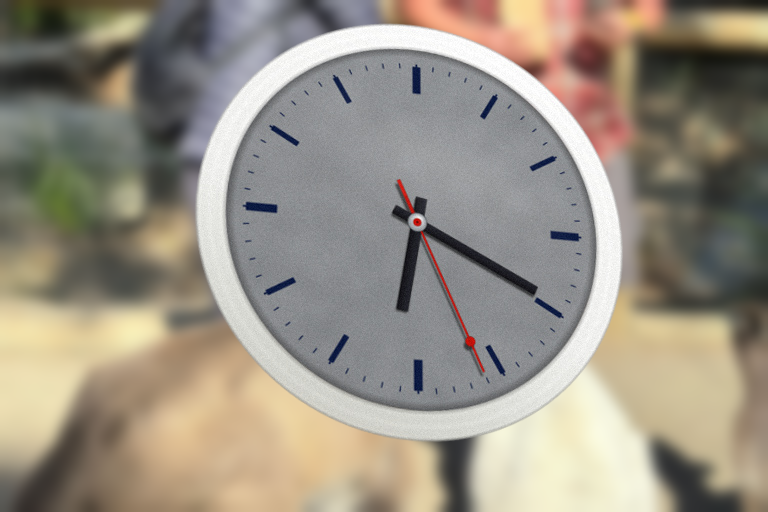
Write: 6:19:26
